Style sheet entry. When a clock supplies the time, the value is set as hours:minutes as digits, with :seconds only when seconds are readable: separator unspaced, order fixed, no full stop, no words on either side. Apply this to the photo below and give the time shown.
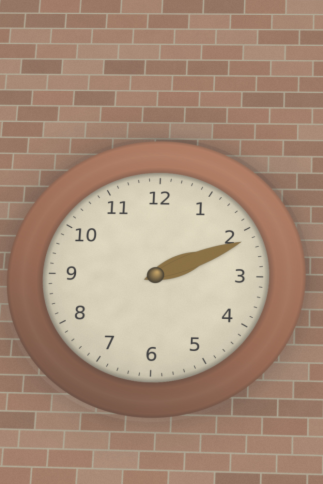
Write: 2:11
